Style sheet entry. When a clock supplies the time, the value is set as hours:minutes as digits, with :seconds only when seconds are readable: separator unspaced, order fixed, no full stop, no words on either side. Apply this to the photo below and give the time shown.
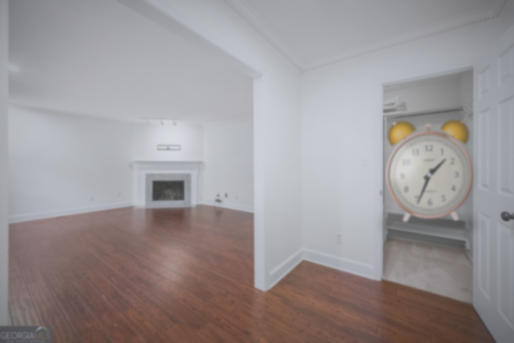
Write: 1:34
